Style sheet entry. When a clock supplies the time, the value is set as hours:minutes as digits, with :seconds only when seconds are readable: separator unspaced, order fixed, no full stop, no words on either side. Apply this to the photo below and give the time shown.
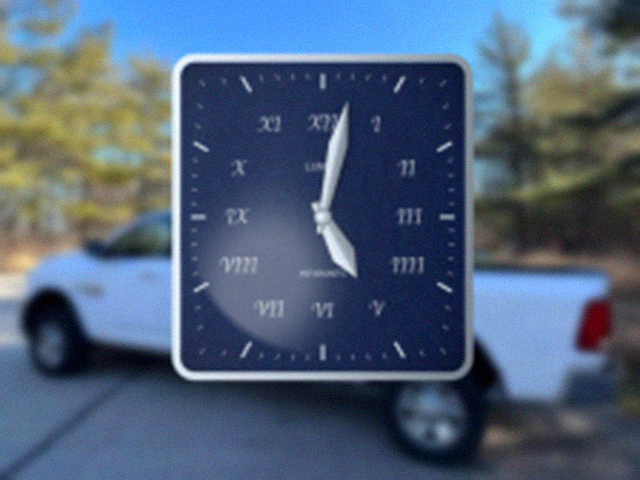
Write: 5:02
